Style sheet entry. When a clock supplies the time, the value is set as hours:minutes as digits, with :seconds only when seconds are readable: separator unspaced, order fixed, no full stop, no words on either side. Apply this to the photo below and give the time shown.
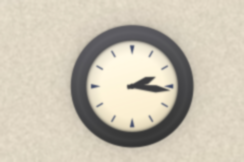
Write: 2:16
